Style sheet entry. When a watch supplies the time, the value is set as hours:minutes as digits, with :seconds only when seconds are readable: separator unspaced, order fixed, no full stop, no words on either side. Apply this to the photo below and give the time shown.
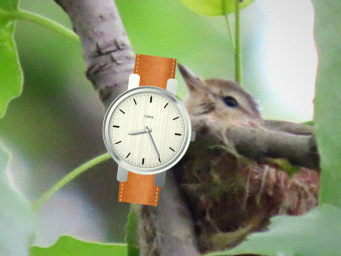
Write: 8:25
